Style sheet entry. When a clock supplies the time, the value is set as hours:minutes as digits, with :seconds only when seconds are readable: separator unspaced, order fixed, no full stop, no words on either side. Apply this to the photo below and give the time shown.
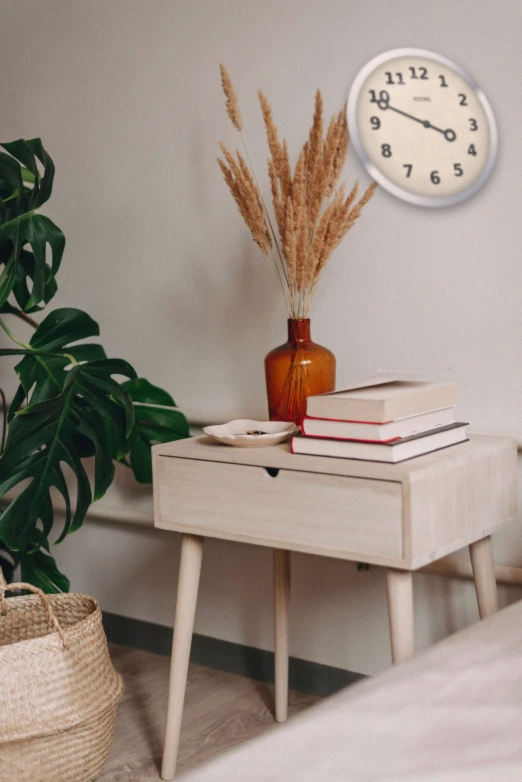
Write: 3:49
